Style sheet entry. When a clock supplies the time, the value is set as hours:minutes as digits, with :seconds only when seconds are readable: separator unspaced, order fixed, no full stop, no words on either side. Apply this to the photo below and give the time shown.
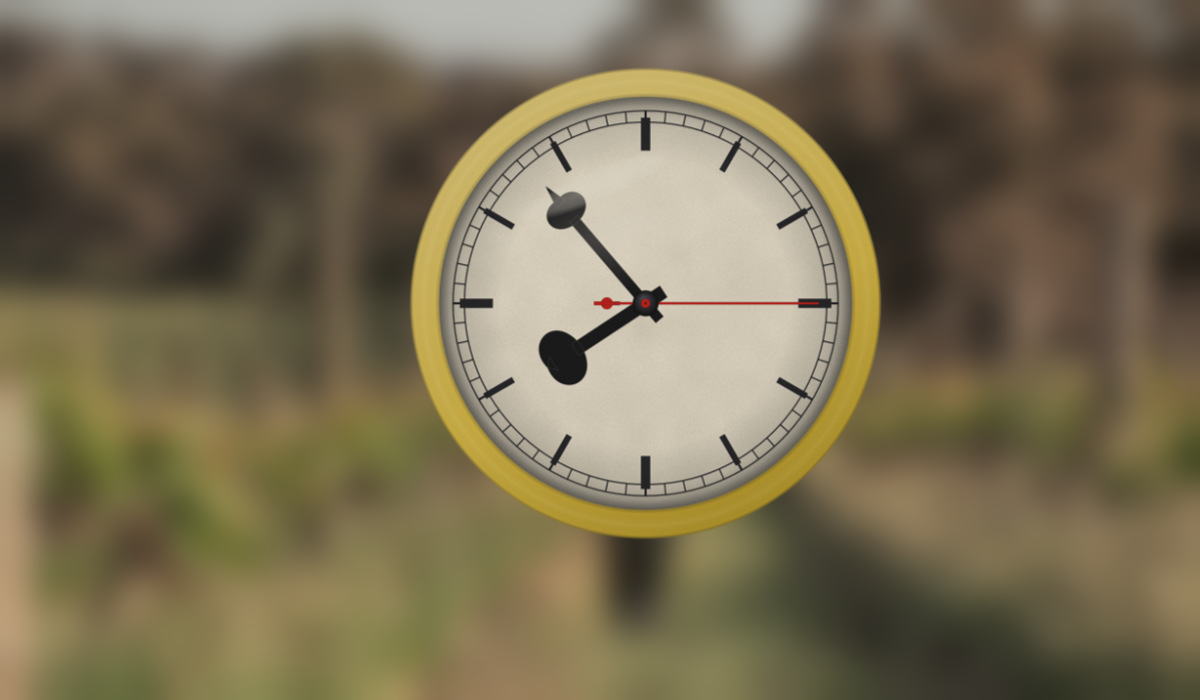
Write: 7:53:15
